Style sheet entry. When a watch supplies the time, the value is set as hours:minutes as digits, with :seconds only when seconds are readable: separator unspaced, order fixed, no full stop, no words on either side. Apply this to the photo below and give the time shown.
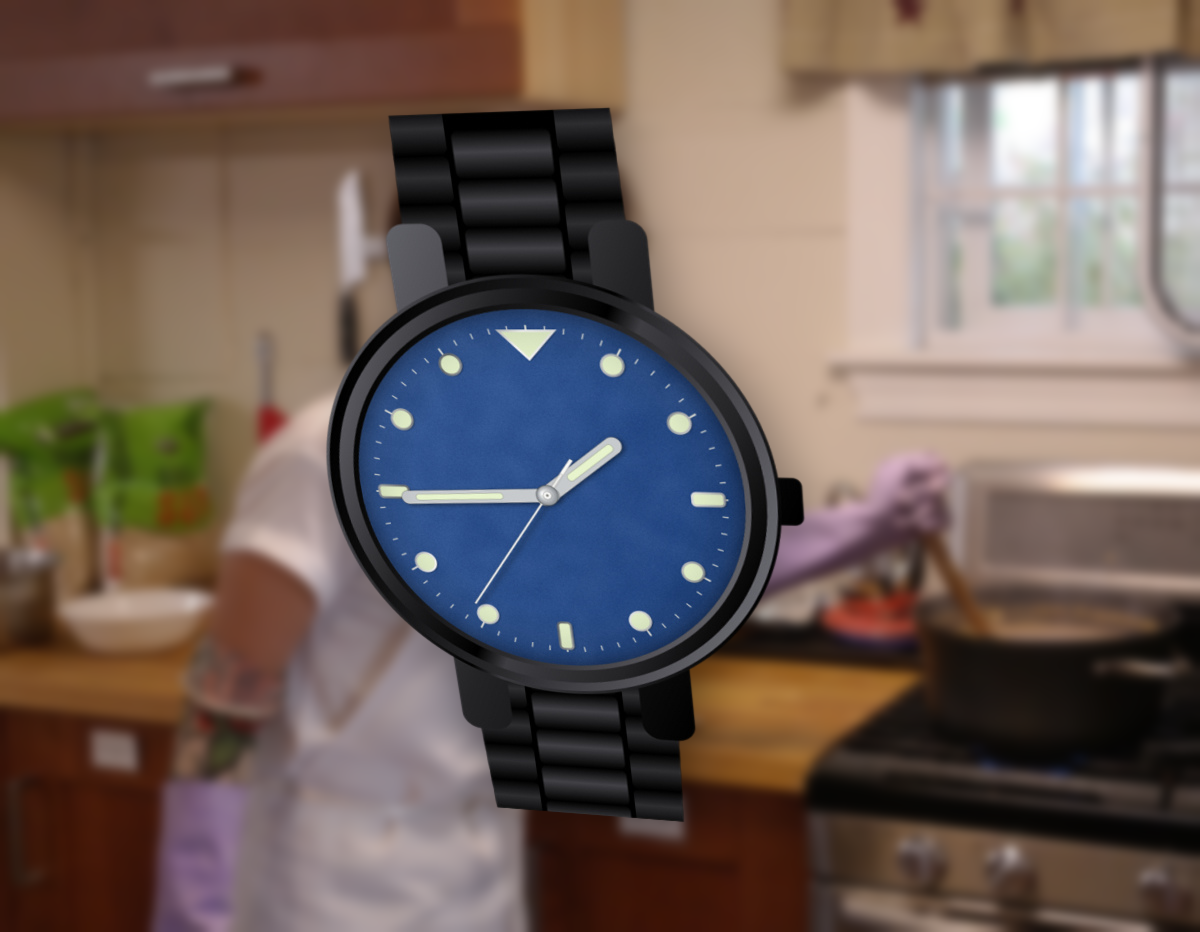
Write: 1:44:36
